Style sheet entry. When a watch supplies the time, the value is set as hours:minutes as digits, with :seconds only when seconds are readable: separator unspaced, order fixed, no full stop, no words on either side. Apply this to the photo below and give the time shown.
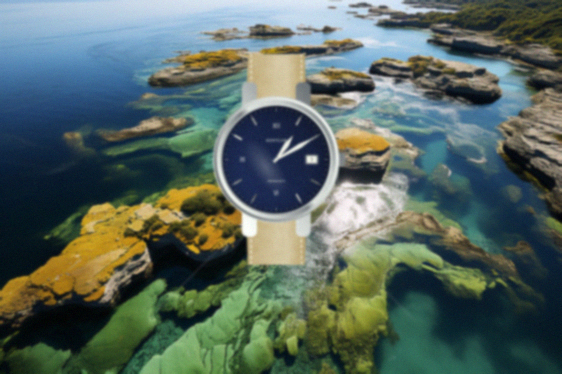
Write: 1:10
